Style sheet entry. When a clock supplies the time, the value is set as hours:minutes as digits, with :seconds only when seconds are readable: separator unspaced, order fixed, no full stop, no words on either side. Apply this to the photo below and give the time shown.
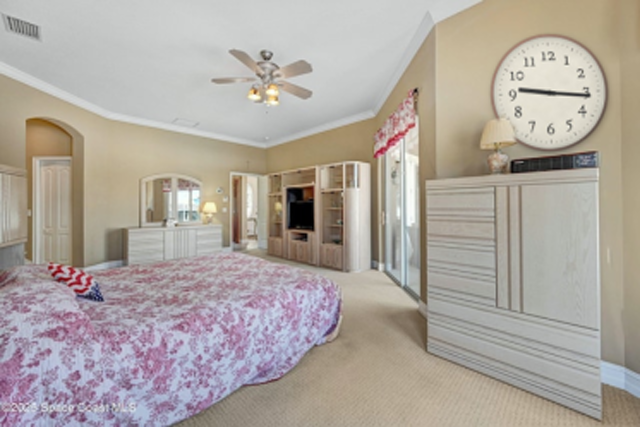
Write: 9:16
